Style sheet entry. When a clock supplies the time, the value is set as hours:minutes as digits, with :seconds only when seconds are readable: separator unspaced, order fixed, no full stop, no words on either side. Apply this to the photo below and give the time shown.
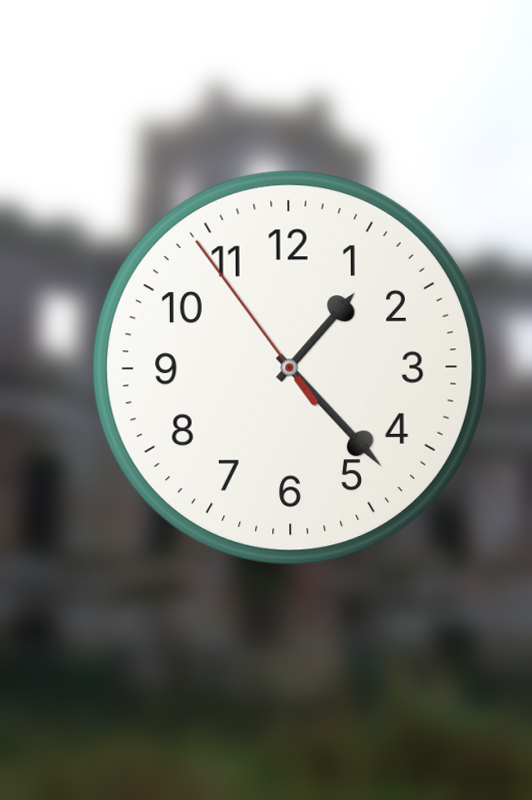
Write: 1:22:54
